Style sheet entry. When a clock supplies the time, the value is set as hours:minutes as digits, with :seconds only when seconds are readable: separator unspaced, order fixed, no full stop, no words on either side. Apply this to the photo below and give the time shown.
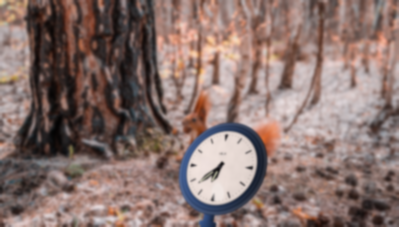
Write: 6:38
